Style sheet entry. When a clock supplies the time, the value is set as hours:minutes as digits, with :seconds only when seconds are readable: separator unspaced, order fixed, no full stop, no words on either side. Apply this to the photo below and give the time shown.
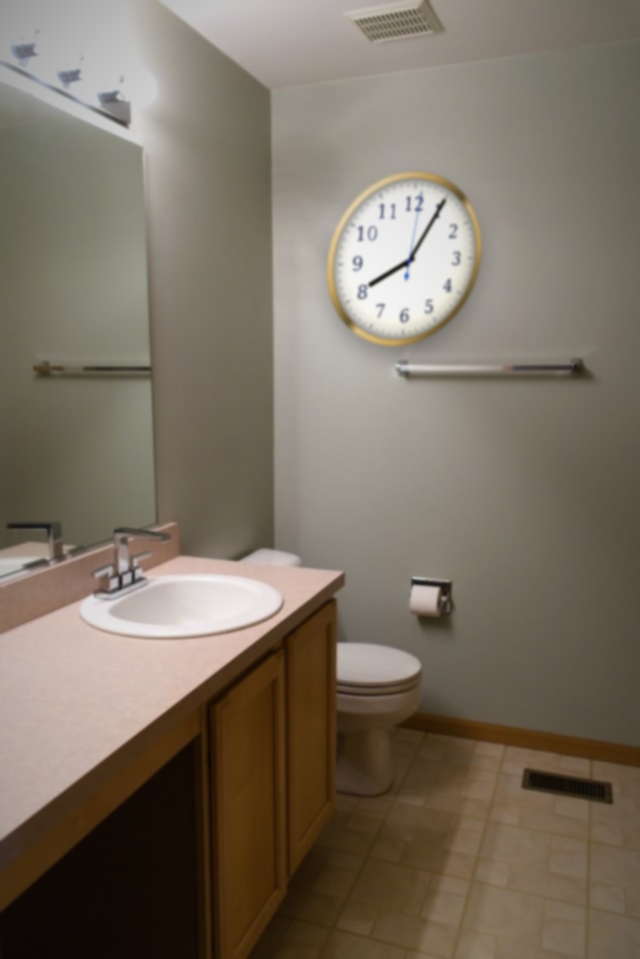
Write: 8:05:01
